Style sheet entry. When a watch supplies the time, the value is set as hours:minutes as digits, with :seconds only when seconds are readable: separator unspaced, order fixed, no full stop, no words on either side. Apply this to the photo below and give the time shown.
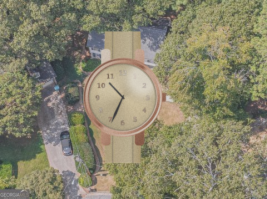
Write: 10:34
